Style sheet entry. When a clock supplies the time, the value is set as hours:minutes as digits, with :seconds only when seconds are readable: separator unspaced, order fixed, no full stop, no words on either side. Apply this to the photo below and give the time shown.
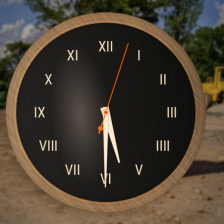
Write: 5:30:03
